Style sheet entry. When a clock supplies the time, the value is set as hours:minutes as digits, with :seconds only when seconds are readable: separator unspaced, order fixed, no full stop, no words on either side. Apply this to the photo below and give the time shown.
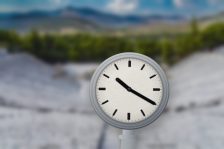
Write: 10:20
